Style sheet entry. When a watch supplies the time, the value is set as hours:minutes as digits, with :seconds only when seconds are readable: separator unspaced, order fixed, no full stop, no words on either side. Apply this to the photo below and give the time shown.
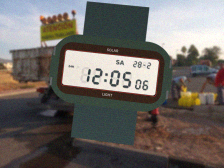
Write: 12:05:06
